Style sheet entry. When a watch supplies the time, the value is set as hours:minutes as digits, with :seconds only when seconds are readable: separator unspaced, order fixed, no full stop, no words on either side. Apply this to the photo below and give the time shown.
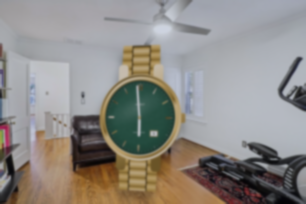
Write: 5:59
